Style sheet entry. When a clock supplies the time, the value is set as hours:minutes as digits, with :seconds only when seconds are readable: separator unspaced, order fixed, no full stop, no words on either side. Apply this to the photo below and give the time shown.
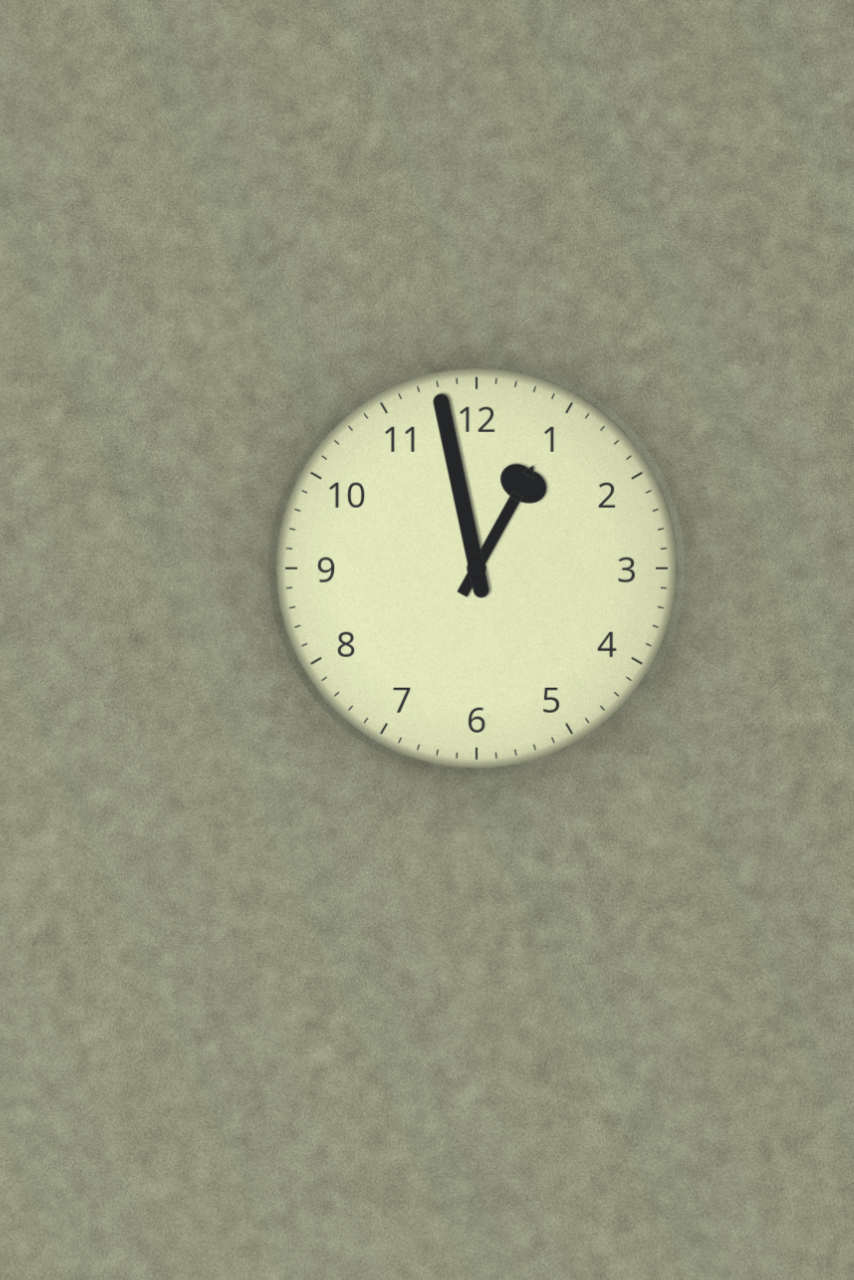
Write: 12:58
